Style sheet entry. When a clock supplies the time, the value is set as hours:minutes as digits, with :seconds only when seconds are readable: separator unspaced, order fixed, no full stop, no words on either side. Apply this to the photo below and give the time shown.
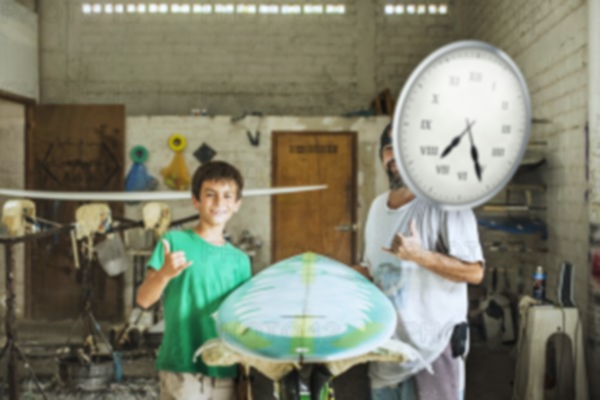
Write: 7:26
